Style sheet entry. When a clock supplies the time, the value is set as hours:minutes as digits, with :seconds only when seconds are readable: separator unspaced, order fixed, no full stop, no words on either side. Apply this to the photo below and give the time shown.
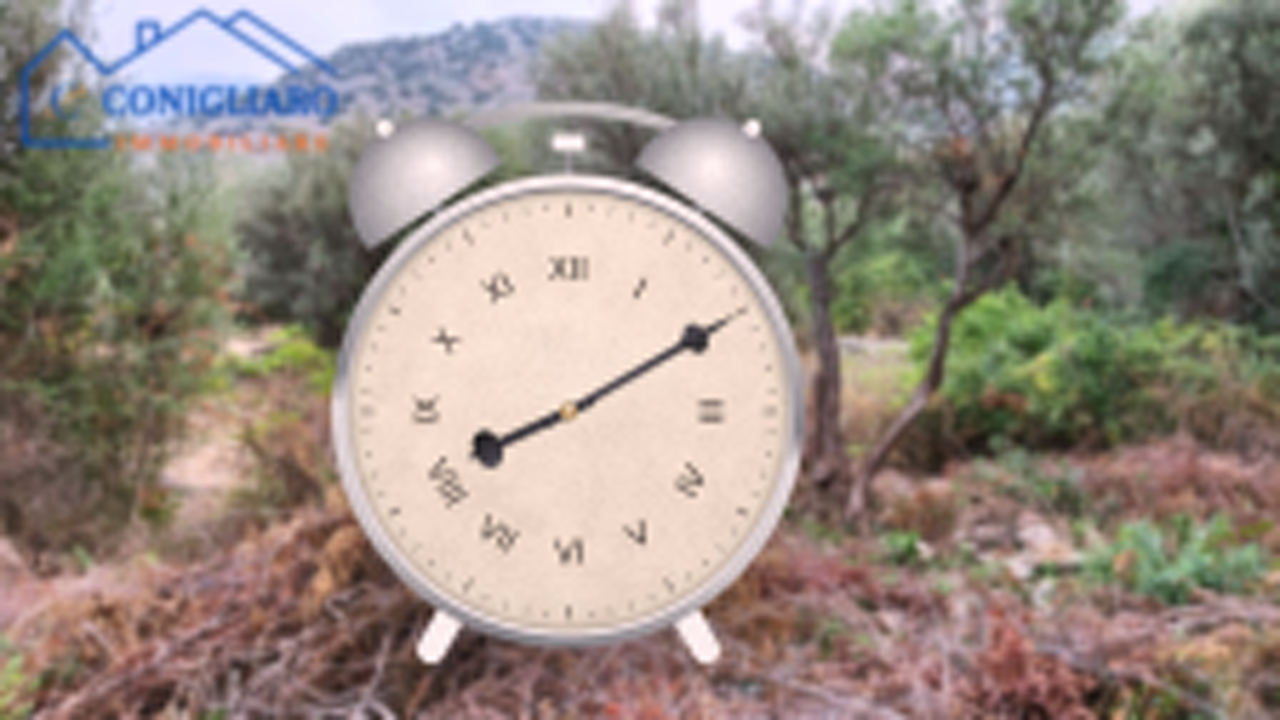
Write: 8:10
